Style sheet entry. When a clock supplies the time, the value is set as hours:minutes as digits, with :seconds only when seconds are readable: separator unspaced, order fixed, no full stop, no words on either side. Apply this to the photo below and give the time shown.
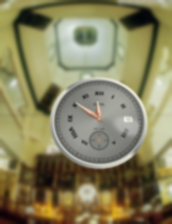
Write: 11:51
